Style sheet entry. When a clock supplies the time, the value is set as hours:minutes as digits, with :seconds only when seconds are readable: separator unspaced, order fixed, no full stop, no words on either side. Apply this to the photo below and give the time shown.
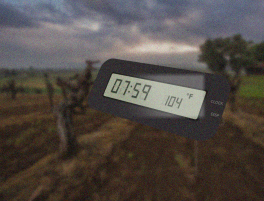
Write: 7:59
